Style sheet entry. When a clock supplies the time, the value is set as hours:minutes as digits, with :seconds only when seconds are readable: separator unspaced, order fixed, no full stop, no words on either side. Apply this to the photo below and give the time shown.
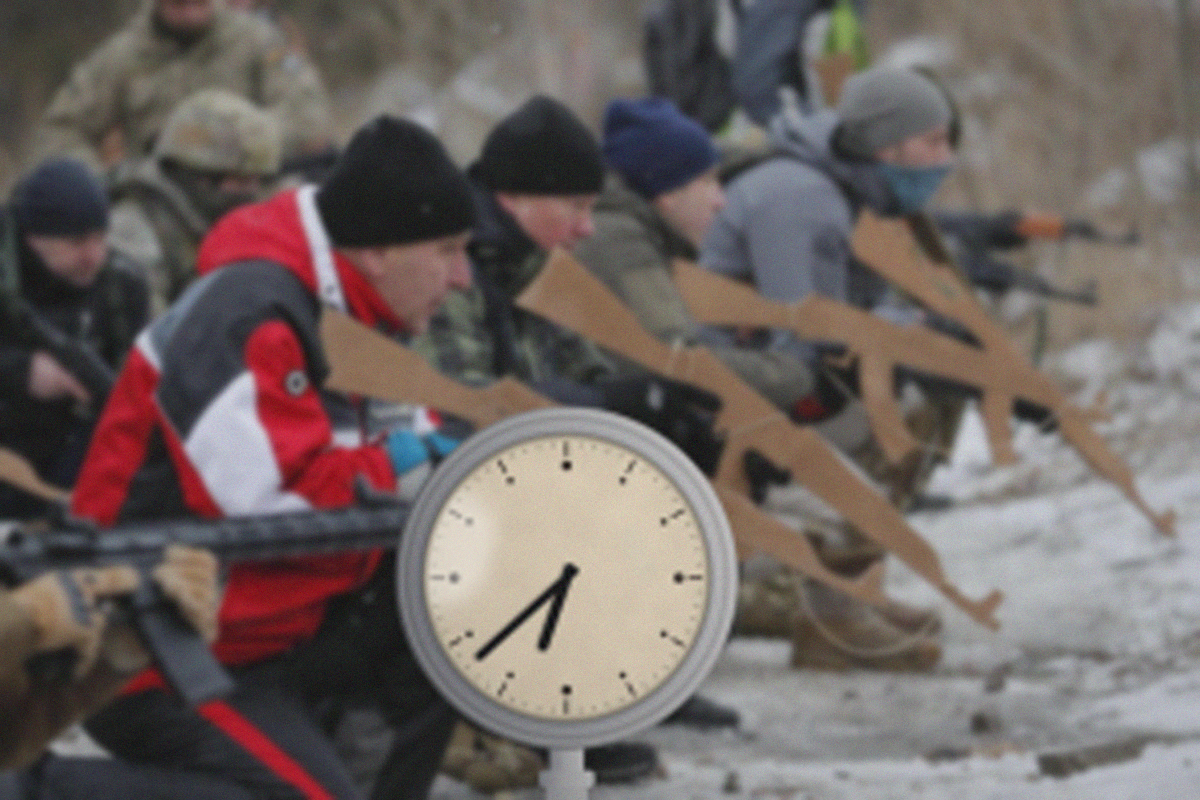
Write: 6:38
